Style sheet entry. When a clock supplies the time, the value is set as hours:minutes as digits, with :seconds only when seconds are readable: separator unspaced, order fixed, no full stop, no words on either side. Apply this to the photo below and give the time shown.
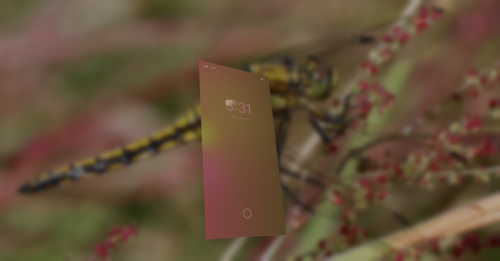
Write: 5:31
